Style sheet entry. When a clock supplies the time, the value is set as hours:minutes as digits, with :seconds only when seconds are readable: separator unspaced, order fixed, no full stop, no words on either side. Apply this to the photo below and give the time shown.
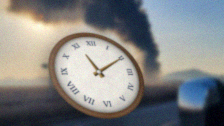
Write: 11:10
